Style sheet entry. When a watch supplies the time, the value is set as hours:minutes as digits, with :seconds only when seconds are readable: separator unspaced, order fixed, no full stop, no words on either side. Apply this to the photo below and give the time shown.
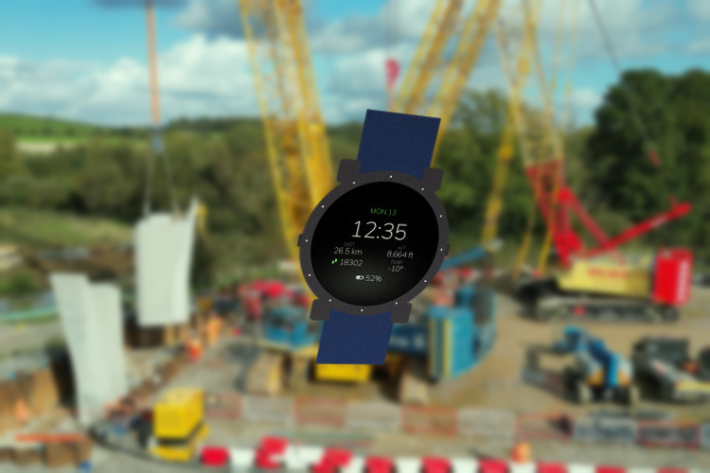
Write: 12:35
